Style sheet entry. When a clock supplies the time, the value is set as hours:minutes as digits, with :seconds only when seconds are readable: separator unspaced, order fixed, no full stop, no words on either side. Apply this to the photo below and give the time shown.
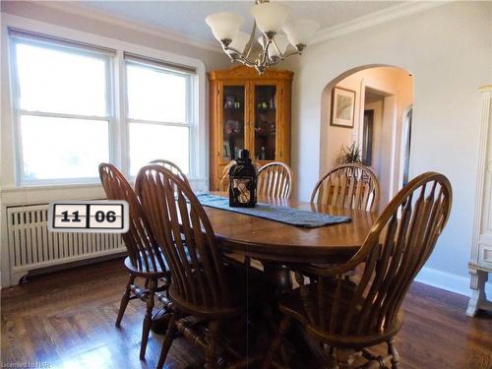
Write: 11:06
